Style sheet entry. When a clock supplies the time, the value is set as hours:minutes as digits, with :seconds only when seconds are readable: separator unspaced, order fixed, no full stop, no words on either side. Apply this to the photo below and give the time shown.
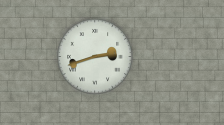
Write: 2:42
